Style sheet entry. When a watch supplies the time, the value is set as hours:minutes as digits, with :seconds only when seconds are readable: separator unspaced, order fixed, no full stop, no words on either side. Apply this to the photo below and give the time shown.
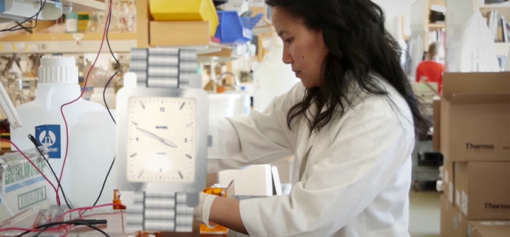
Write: 3:49
